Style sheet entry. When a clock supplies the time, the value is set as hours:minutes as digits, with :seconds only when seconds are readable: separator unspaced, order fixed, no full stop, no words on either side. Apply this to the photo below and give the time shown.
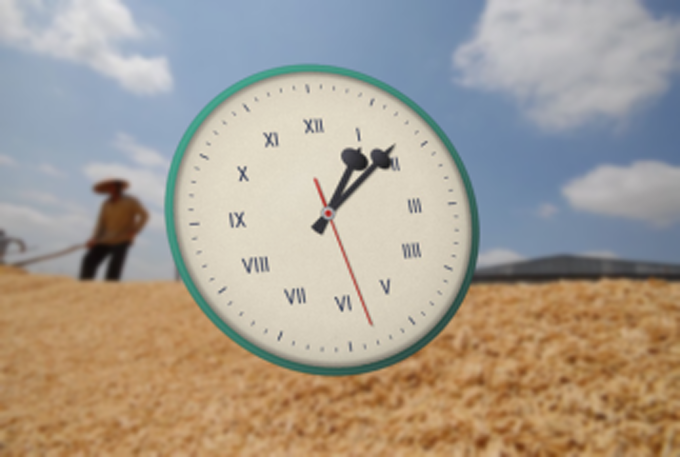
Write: 1:08:28
